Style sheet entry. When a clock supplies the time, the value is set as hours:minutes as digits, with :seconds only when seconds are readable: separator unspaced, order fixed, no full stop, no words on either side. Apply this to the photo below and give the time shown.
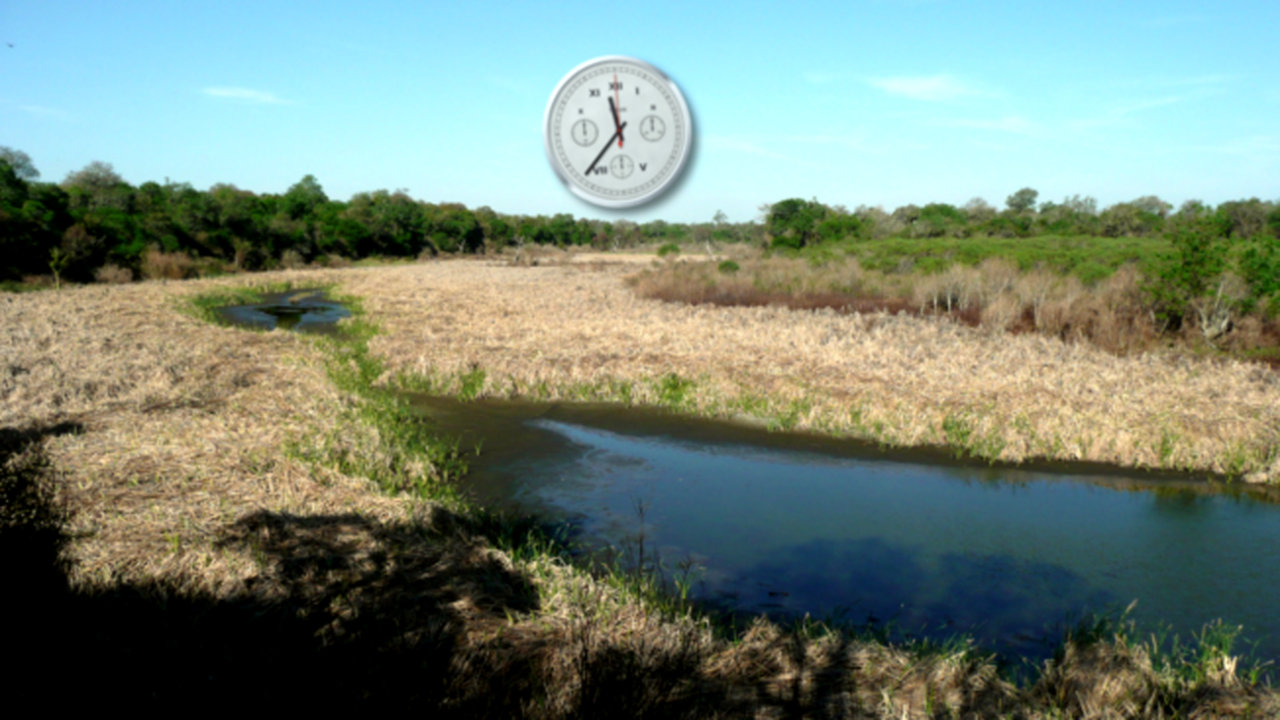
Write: 11:37
